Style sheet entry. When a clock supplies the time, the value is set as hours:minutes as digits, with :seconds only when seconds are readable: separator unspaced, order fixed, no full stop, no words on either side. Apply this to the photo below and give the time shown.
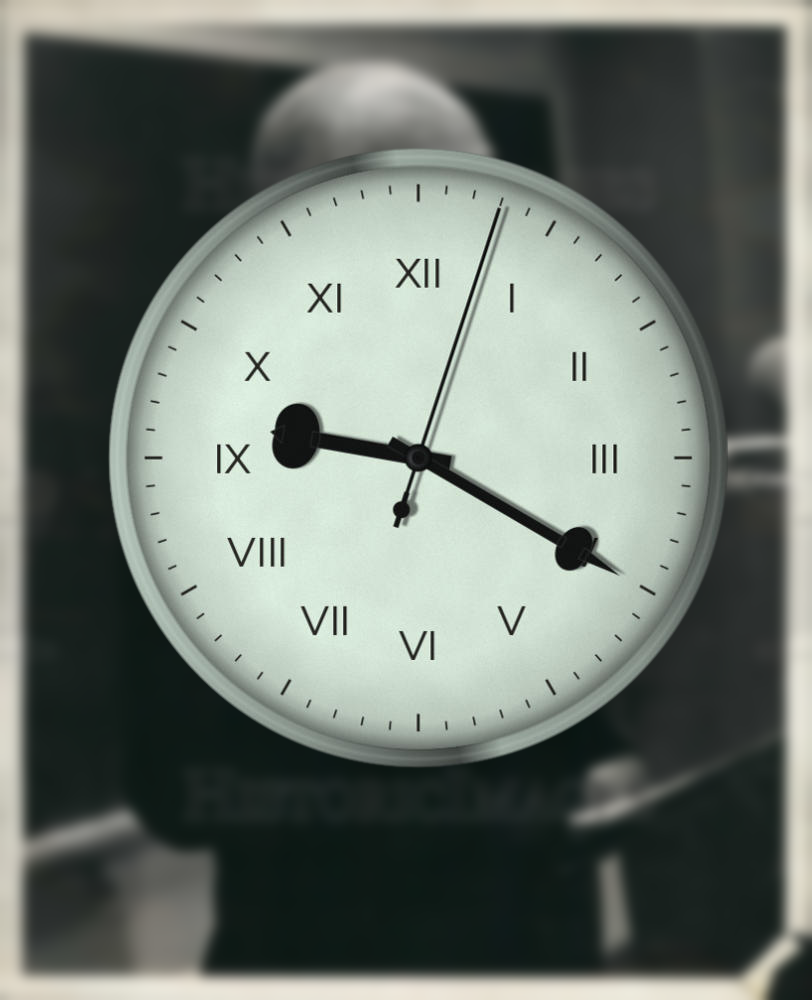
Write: 9:20:03
